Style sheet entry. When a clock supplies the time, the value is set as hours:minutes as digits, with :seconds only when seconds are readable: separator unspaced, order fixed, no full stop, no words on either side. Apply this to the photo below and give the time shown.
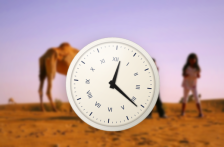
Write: 12:21
